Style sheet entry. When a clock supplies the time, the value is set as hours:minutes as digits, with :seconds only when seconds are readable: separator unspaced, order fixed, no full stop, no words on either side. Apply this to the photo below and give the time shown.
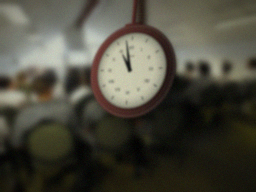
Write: 10:58
